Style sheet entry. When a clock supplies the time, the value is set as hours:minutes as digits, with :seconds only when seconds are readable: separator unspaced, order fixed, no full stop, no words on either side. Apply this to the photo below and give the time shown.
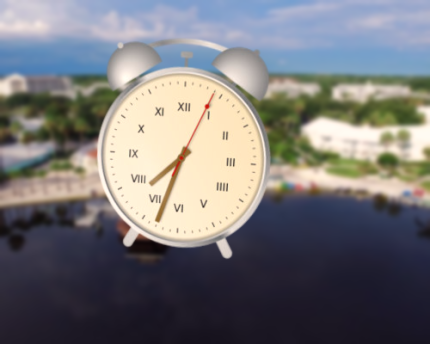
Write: 7:33:04
